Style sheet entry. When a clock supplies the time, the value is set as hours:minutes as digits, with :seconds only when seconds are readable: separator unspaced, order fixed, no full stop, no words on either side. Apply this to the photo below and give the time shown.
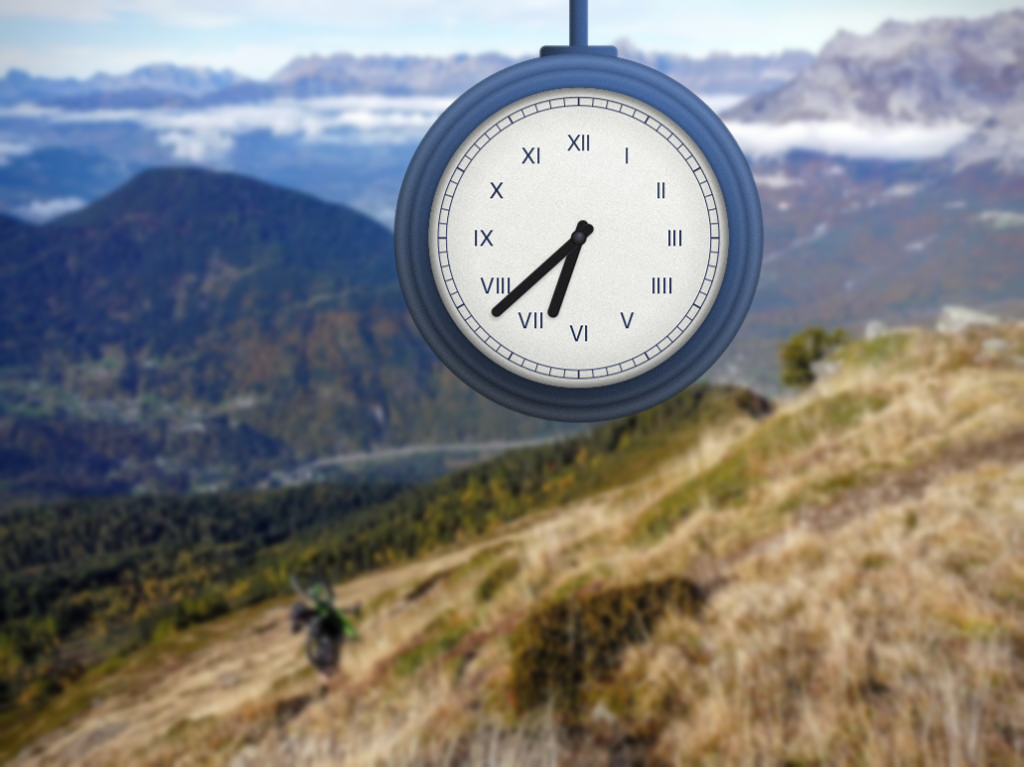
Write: 6:38
